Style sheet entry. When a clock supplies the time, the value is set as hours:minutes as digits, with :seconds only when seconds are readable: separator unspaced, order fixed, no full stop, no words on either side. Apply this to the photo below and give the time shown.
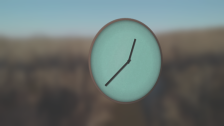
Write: 12:38
